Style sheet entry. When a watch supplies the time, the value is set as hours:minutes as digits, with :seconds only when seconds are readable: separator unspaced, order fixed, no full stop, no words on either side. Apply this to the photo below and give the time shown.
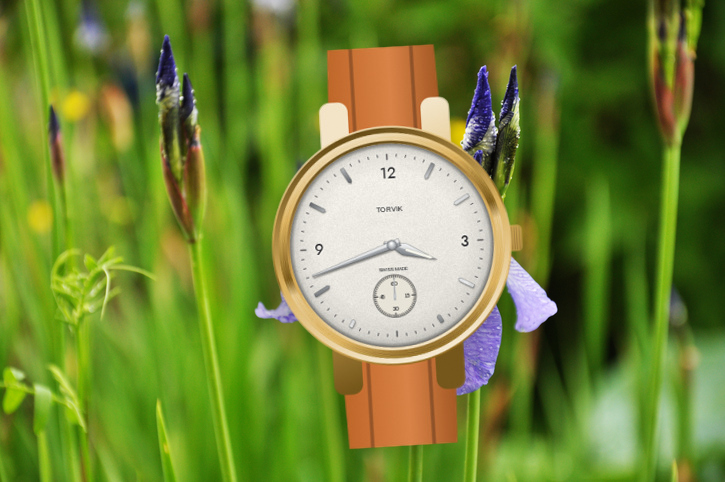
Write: 3:42
